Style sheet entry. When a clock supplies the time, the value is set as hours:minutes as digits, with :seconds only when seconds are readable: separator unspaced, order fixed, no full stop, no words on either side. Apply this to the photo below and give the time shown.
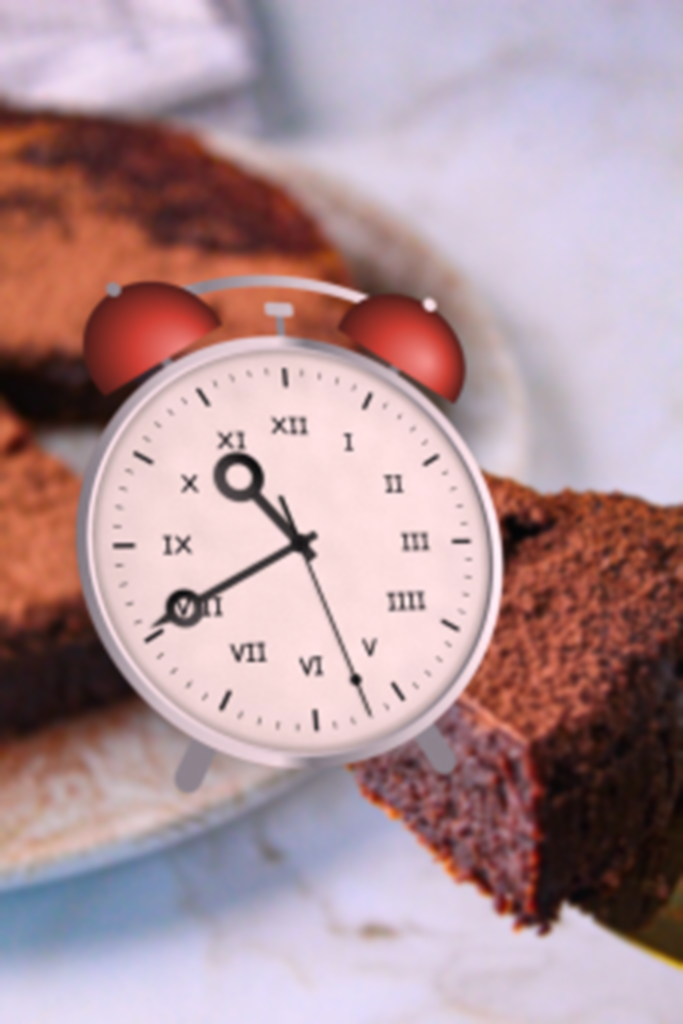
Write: 10:40:27
